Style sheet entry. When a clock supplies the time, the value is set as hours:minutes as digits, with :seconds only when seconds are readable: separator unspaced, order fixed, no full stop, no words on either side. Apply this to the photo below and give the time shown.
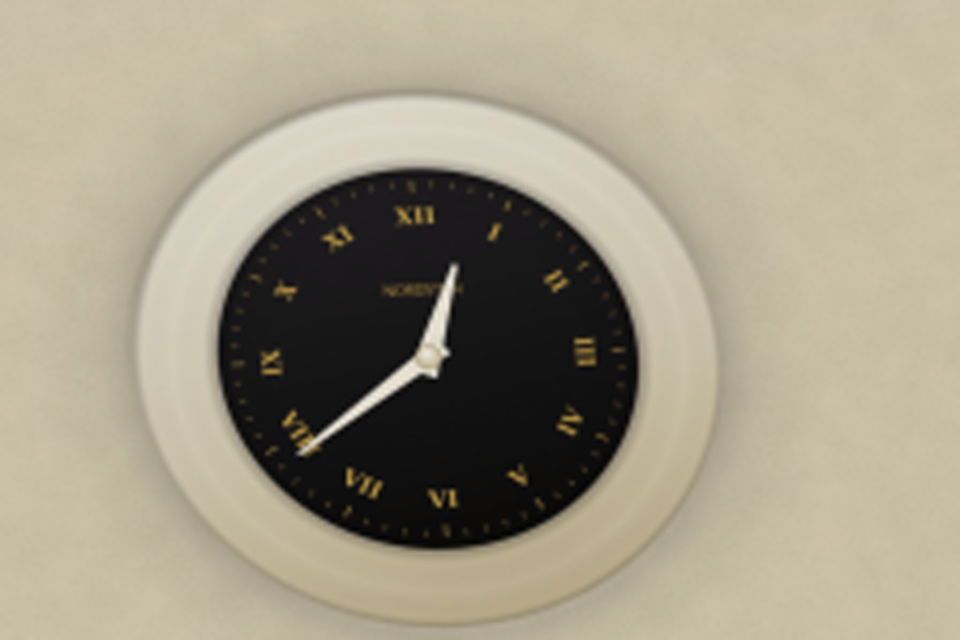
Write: 12:39
